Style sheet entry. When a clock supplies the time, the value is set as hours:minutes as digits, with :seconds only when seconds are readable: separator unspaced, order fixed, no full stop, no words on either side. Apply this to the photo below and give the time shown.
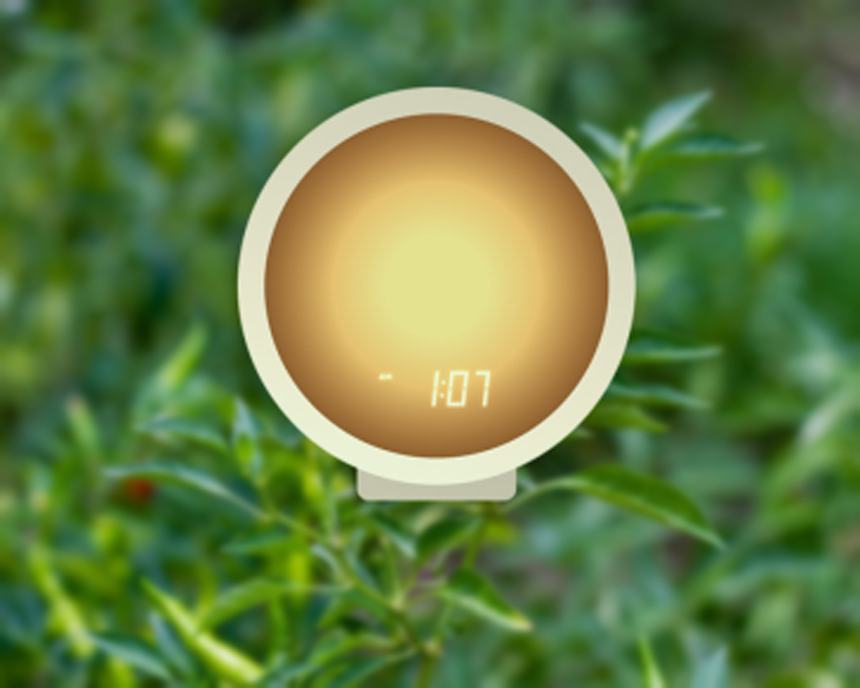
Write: 1:07
